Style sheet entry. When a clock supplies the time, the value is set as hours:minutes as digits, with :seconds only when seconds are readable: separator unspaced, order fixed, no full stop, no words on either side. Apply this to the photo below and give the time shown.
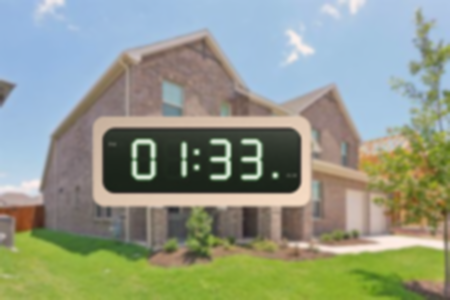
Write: 1:33
